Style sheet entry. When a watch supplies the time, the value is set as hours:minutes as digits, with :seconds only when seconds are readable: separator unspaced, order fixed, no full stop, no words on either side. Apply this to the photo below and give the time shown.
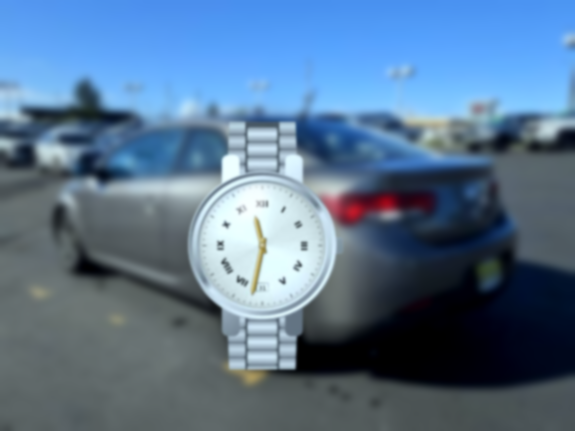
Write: 11:32
